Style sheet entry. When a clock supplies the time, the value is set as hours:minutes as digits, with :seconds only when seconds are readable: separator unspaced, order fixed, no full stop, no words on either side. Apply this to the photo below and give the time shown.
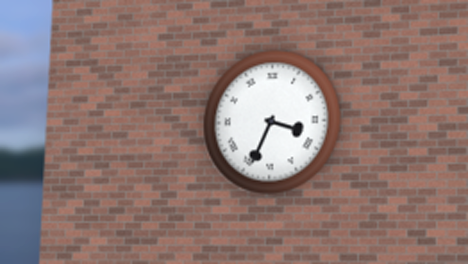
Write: 3:34
